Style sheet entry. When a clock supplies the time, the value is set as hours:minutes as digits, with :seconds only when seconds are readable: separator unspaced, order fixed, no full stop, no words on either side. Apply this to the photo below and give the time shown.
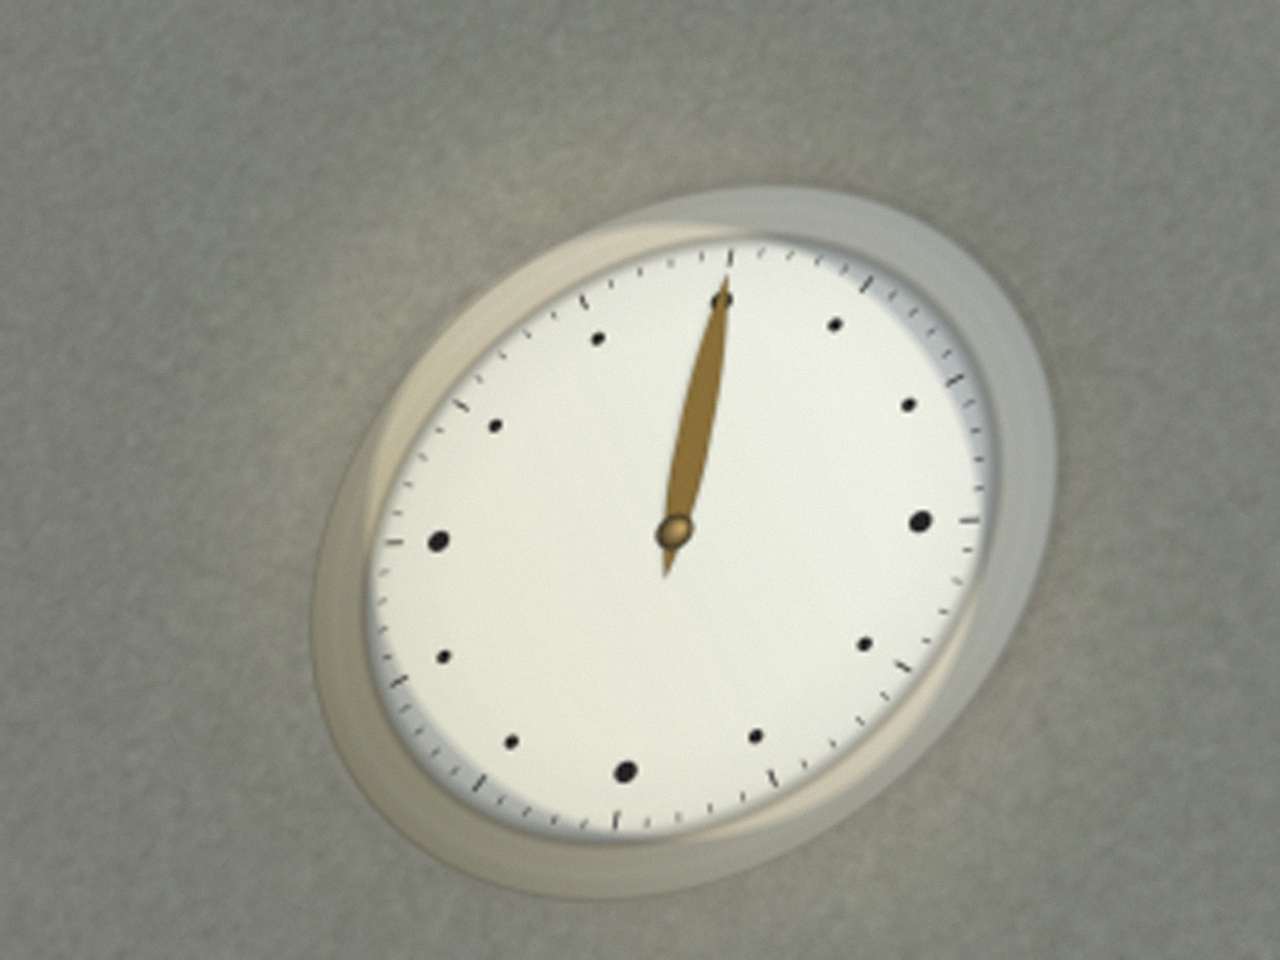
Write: 12:00
